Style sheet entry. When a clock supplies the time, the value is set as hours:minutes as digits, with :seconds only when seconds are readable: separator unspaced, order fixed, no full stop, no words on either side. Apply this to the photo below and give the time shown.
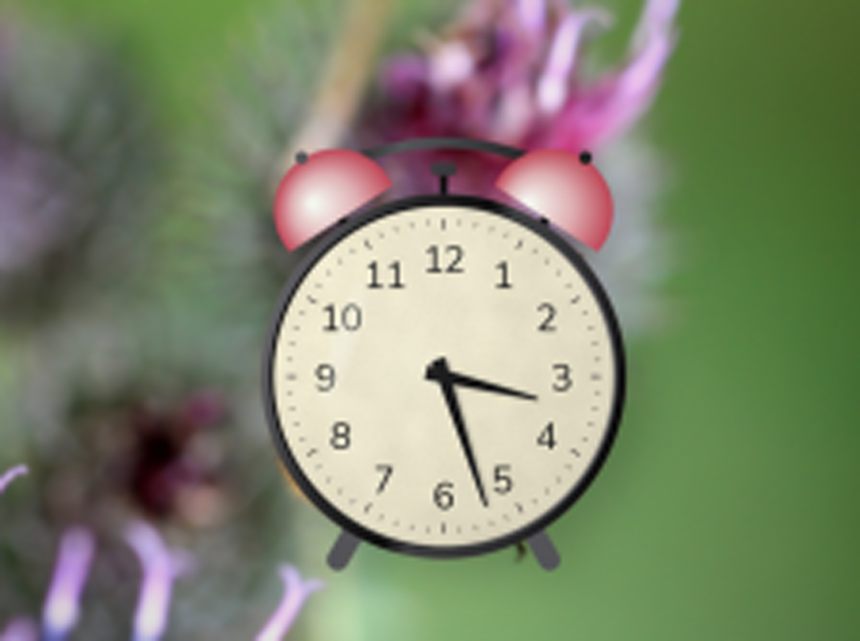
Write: 3:27
